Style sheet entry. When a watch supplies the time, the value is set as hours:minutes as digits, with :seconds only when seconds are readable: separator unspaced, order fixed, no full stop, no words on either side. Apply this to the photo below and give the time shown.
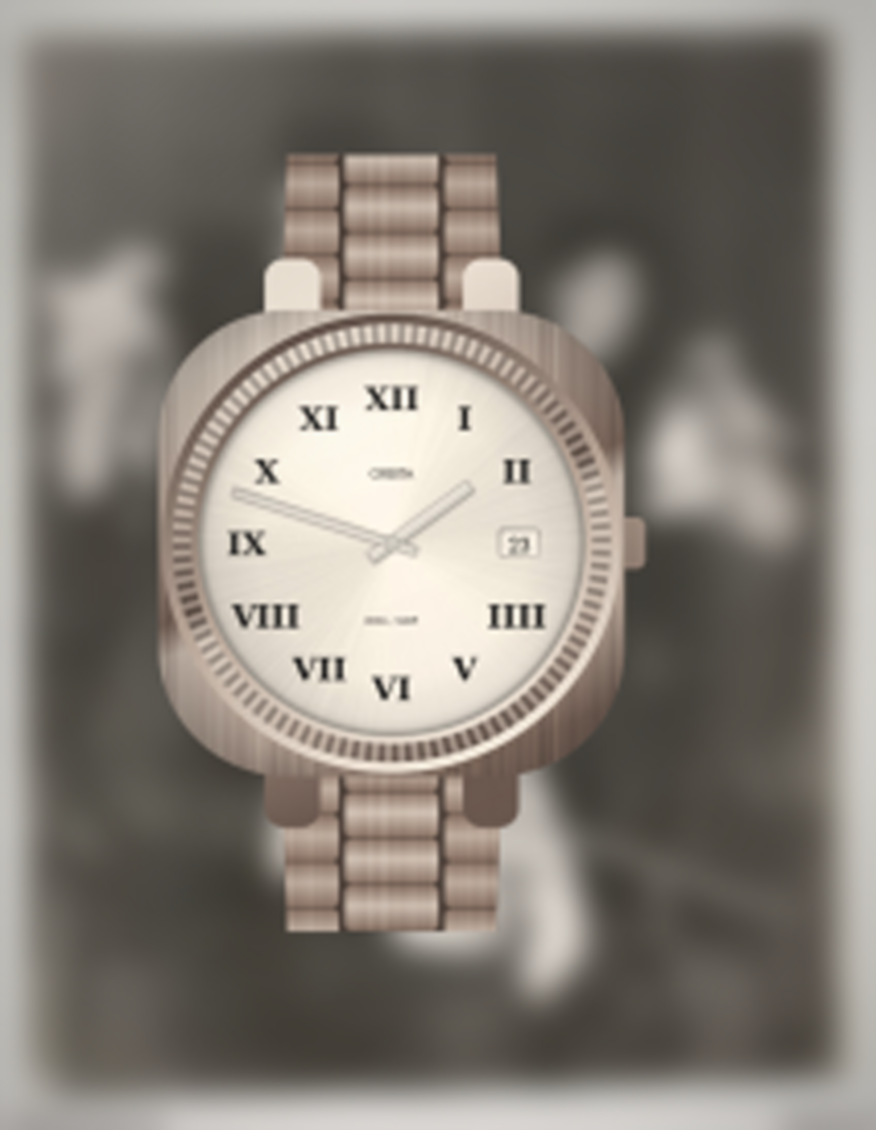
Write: 1:48
